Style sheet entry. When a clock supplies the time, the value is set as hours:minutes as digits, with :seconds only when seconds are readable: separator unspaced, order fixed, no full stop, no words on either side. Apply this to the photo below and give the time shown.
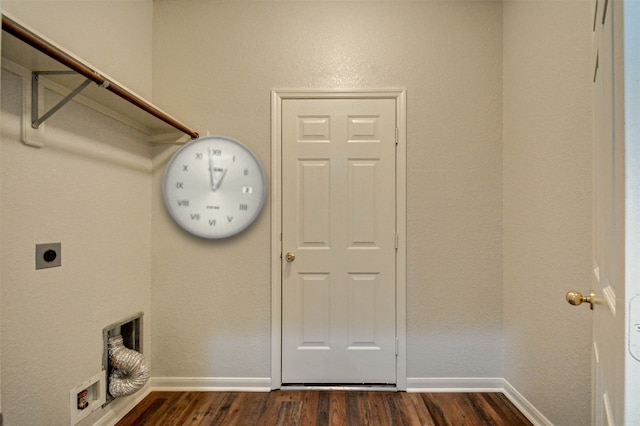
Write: 12:58
